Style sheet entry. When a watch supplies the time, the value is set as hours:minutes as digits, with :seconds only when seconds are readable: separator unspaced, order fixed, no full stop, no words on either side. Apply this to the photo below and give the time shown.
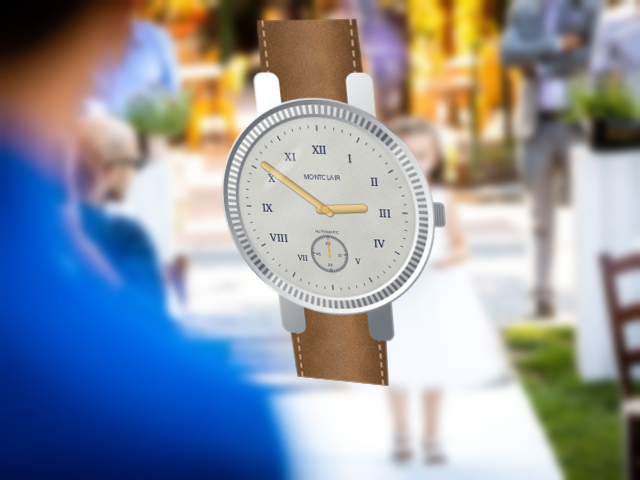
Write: 2:51
